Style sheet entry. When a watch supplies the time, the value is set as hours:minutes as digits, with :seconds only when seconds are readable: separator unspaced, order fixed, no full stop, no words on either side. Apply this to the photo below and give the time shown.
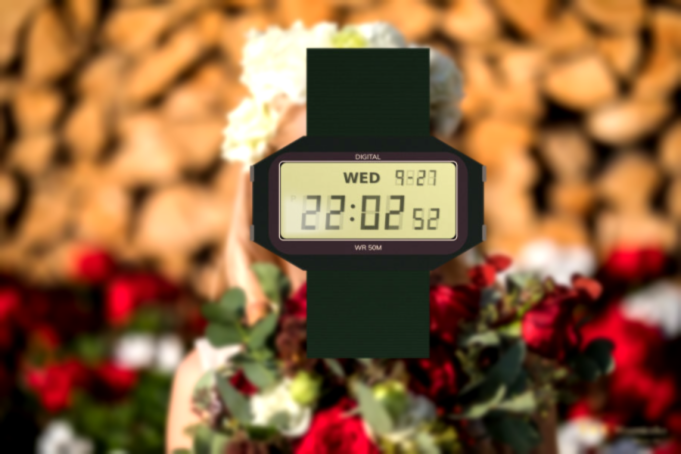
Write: 22:02:52
